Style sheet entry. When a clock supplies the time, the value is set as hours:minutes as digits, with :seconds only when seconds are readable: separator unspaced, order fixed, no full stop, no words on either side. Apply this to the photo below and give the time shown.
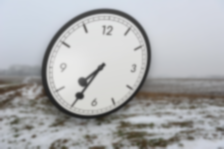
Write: 7:35
